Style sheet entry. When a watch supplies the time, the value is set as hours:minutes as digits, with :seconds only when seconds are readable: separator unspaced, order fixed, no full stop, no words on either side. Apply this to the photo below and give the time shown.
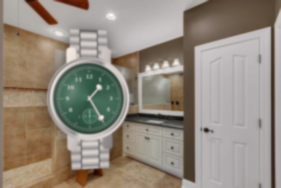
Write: 1:25
